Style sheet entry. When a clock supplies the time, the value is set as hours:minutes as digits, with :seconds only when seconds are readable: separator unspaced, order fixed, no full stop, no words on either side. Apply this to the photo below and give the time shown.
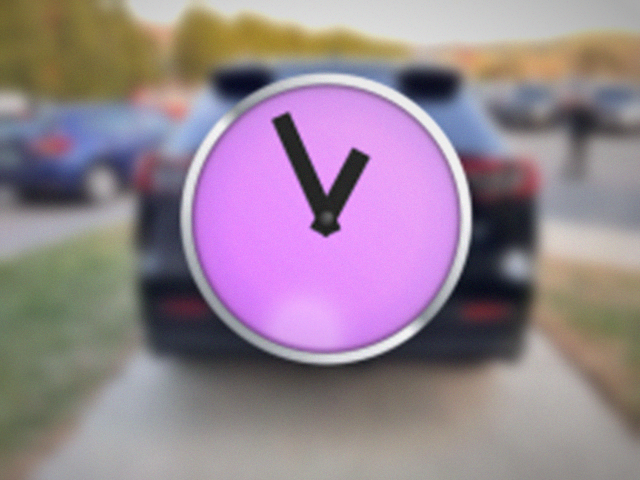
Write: 12:56
